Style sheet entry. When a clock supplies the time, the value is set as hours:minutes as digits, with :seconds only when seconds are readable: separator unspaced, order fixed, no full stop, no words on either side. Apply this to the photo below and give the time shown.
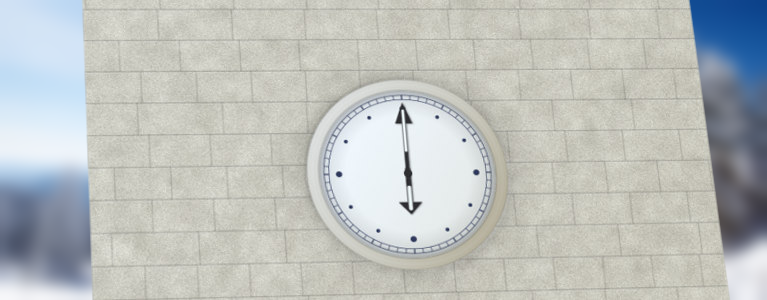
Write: 6:00
